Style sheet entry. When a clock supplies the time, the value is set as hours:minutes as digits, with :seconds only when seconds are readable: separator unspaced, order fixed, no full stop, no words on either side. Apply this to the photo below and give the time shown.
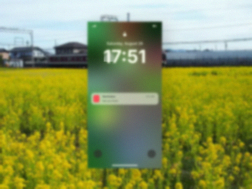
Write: 17:51
